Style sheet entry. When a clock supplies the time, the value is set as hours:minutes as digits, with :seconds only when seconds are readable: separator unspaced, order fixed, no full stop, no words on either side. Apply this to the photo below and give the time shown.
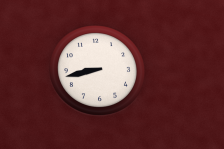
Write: 8:43
